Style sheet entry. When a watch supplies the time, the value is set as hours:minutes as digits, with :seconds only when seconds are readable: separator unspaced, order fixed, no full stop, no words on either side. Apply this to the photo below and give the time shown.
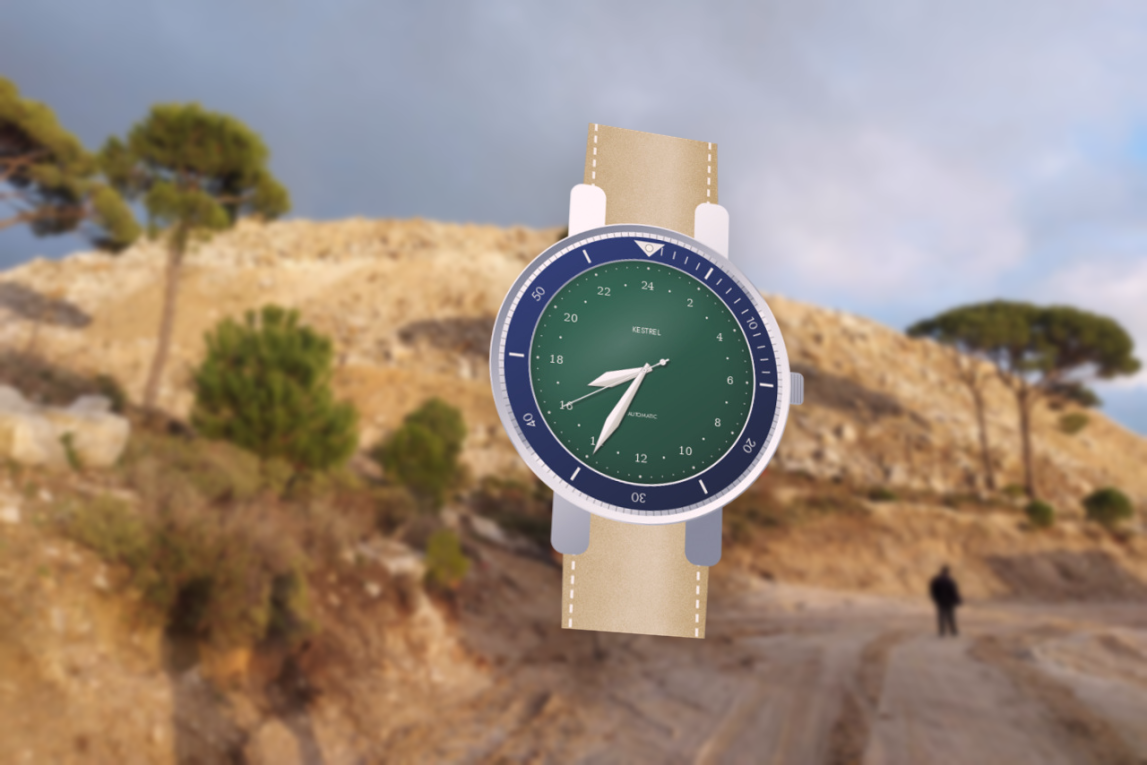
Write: 16:34:40
